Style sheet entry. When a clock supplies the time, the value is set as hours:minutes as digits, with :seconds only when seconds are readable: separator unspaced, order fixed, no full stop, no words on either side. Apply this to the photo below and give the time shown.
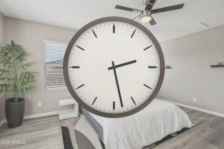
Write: 2:28
